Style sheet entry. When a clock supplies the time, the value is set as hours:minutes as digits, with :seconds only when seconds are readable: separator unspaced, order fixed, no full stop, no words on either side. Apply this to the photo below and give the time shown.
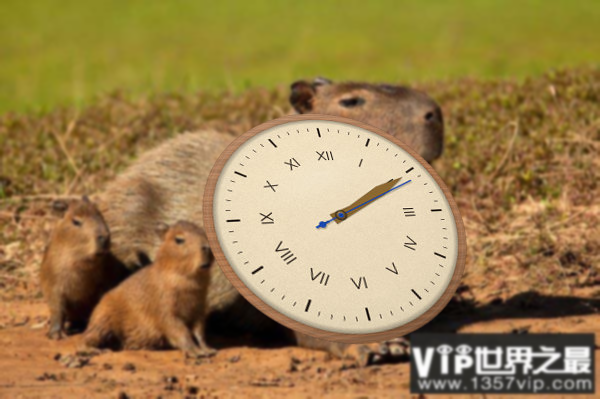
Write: 2:10:11
